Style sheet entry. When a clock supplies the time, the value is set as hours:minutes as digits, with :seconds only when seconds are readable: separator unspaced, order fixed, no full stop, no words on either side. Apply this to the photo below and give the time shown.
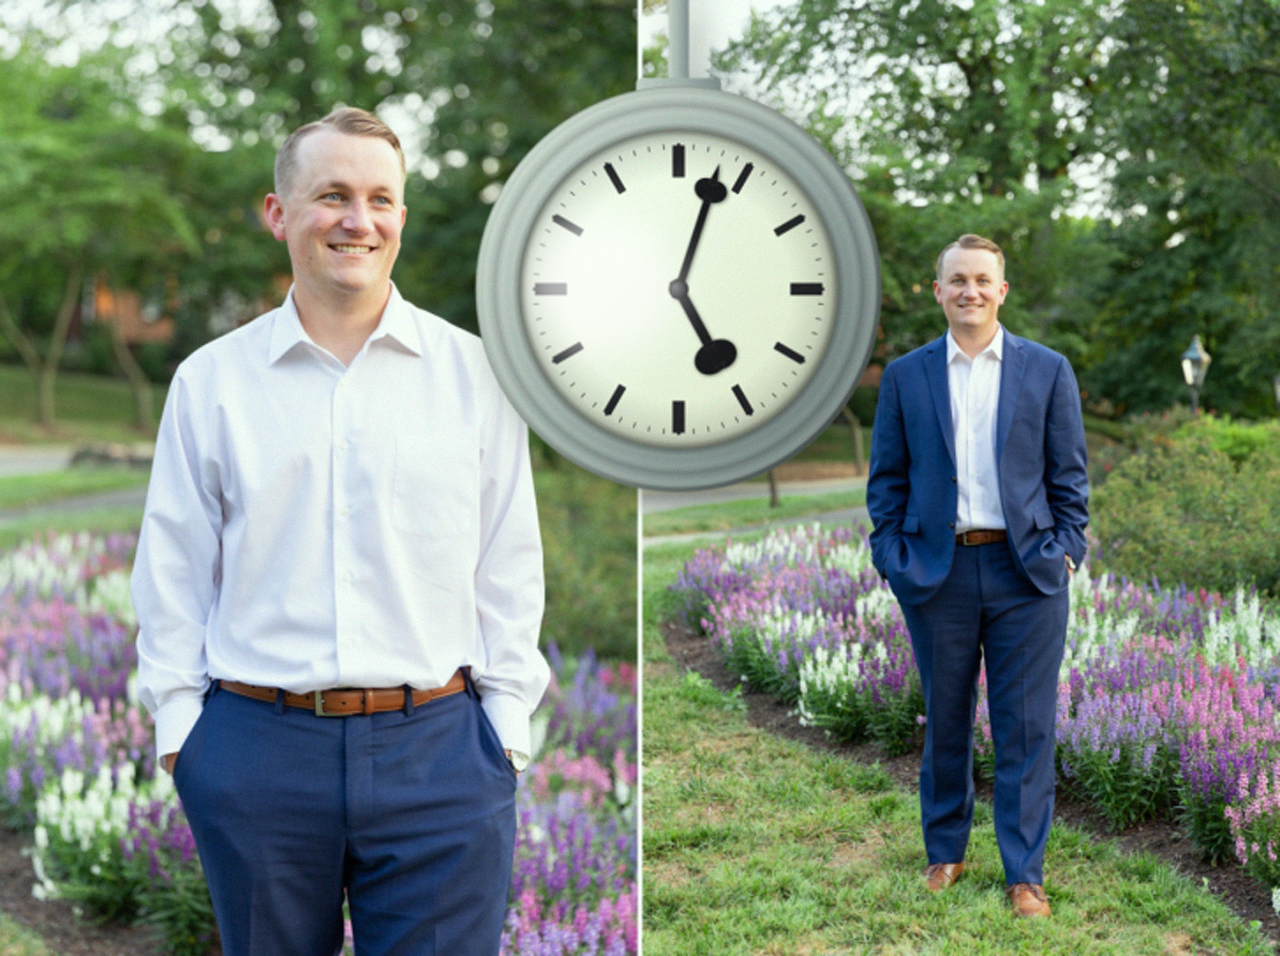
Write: 5:03
